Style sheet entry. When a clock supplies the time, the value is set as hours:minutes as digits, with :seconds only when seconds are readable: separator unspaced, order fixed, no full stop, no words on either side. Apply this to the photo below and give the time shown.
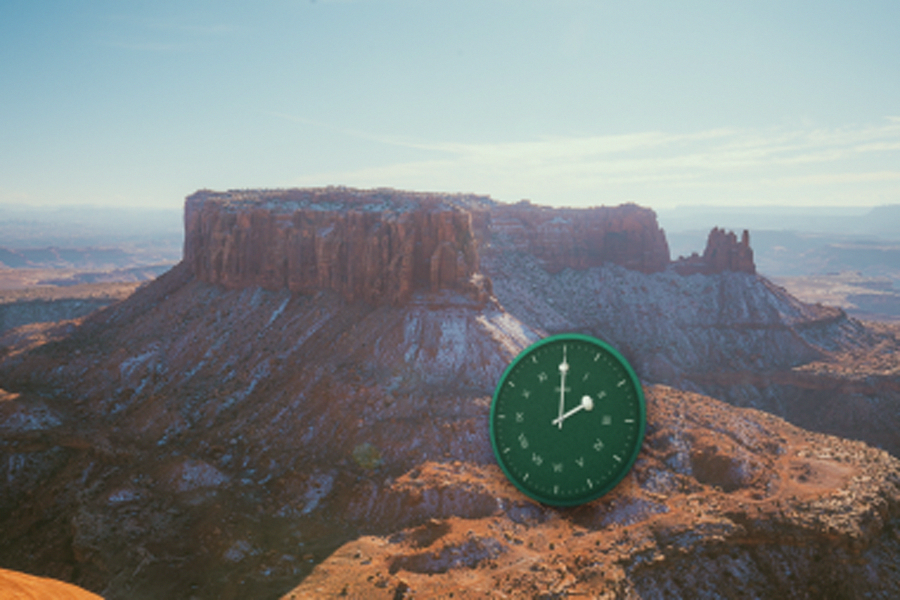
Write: 2:00
